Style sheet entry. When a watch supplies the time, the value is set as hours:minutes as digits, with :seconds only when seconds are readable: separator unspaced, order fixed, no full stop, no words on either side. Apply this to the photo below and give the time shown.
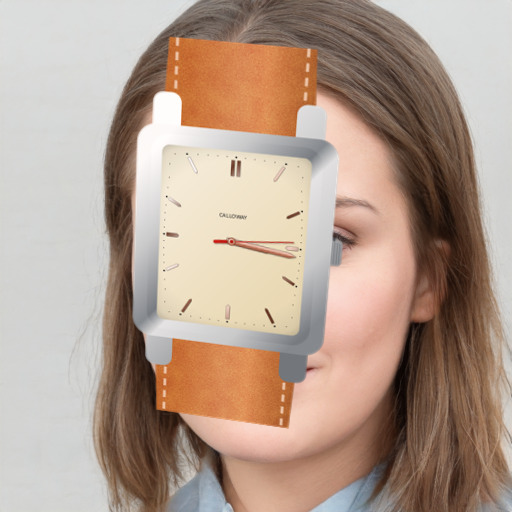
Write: 3:16:14
